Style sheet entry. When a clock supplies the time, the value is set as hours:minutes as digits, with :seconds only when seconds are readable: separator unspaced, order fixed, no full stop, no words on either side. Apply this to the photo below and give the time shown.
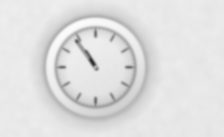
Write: 10:54
